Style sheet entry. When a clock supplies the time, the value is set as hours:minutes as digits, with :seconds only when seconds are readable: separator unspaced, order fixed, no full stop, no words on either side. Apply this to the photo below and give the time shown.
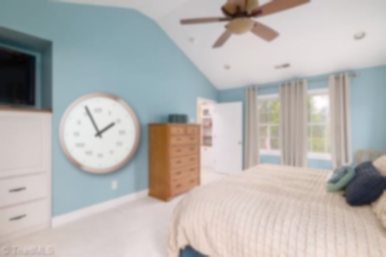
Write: 1:56
